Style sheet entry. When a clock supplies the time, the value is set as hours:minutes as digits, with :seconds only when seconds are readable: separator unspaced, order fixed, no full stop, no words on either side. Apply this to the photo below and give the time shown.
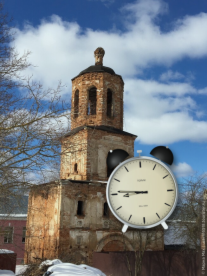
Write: 8:46
